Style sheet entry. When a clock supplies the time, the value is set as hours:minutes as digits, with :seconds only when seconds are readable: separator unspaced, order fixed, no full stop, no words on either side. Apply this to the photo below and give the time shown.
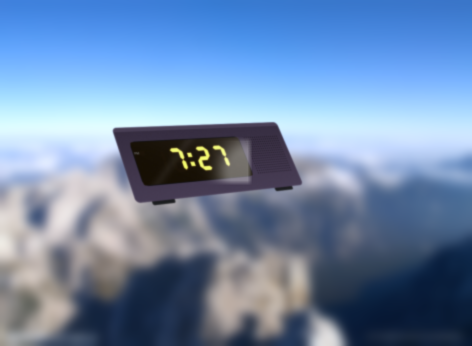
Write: 7:27
